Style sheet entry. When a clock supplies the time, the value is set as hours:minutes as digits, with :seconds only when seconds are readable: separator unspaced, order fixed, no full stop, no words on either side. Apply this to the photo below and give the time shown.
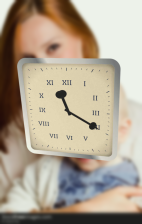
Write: 11:20
